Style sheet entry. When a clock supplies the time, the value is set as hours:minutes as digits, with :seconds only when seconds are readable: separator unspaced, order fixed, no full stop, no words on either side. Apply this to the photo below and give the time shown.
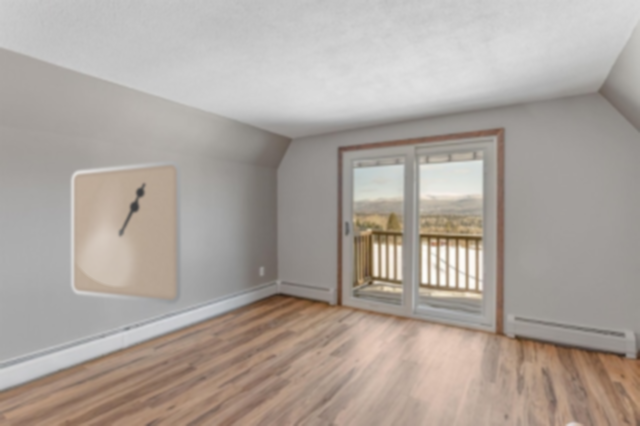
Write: 1:05
